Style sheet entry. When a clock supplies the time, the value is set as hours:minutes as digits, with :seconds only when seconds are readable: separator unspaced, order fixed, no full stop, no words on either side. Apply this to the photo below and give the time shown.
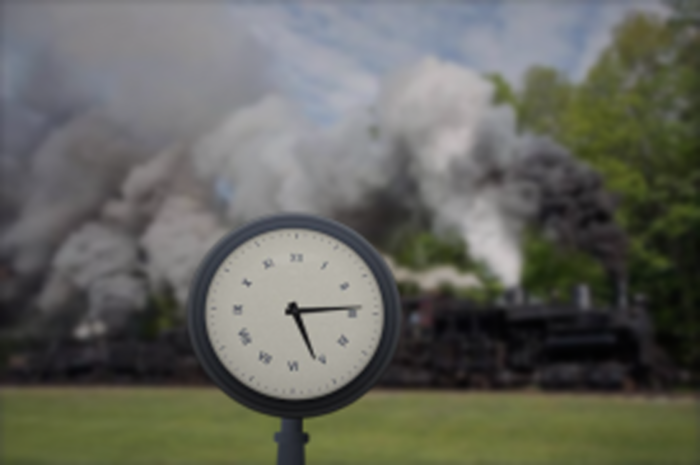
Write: 5:14
